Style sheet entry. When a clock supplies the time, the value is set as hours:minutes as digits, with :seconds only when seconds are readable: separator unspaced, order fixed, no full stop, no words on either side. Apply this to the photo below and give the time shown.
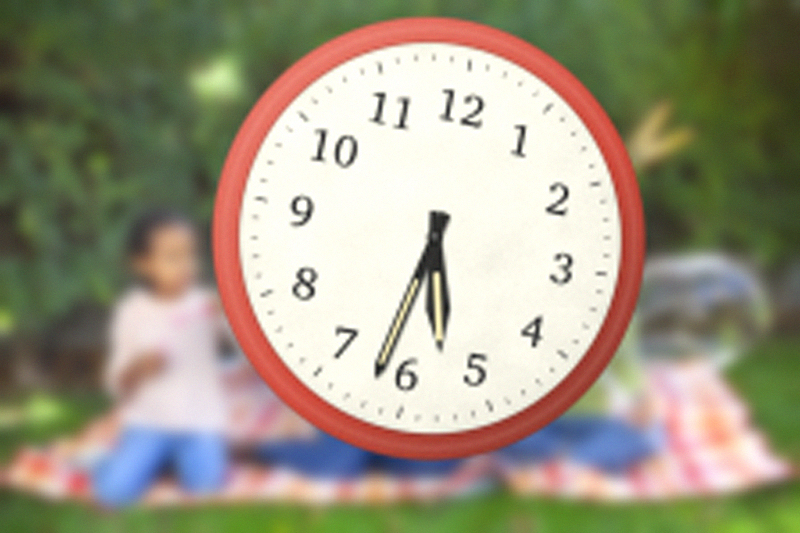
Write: 5:32
